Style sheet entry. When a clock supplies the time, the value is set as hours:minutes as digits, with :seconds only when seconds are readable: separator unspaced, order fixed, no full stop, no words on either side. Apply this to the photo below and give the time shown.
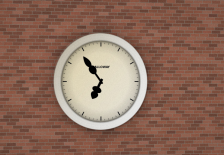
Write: 6:54
